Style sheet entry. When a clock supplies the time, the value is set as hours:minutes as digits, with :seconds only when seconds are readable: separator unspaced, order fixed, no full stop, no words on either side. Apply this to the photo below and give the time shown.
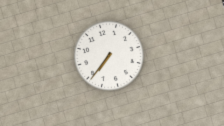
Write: 7:39
